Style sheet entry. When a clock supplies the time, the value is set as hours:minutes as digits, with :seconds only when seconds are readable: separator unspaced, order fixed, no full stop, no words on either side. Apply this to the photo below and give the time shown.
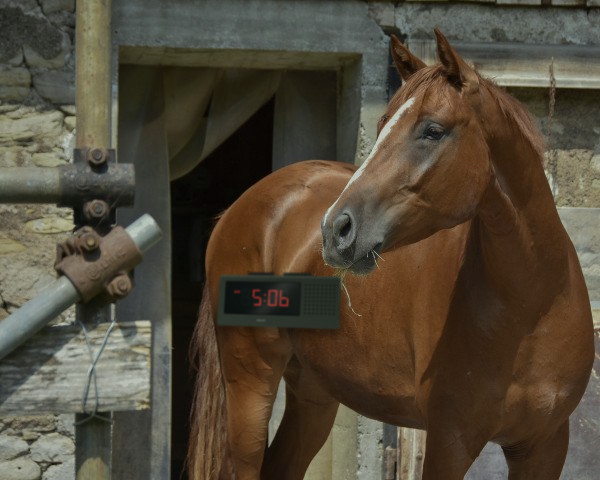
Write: 5:06
